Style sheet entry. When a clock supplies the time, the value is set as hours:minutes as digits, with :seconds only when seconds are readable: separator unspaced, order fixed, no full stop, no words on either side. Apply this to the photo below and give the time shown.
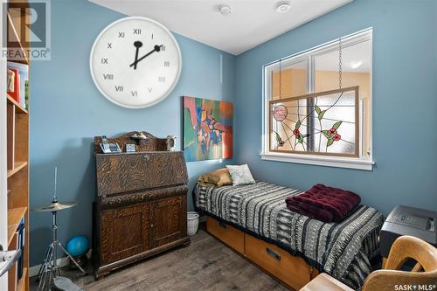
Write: 12:09
